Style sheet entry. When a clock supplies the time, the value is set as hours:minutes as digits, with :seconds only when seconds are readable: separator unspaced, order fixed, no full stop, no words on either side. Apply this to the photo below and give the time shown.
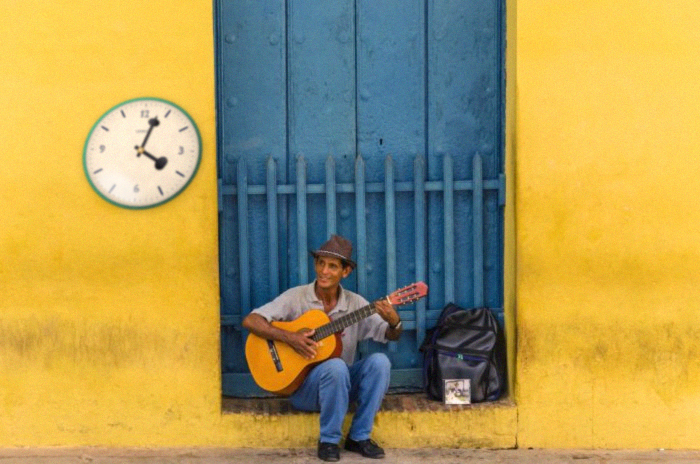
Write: 4:03
